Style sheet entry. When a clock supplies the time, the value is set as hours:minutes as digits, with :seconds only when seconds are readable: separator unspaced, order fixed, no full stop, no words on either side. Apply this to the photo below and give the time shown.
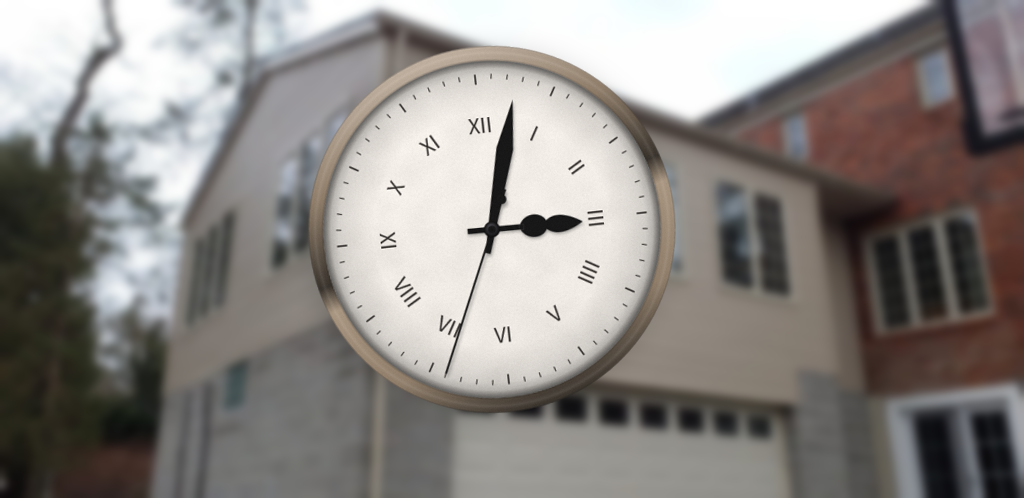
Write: 3:02:34
